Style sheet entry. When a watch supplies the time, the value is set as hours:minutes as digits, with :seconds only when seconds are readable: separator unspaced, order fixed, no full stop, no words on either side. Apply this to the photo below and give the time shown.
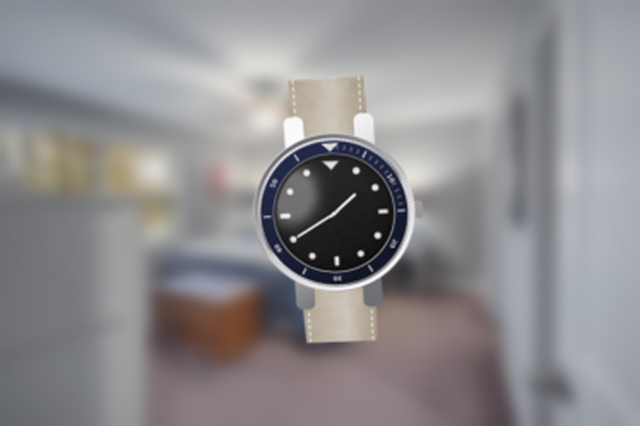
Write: 1:40
